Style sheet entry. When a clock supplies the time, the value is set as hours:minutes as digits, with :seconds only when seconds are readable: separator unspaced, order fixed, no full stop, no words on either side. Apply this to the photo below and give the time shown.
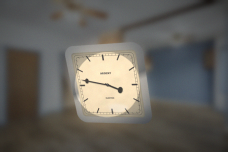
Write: 3:47
